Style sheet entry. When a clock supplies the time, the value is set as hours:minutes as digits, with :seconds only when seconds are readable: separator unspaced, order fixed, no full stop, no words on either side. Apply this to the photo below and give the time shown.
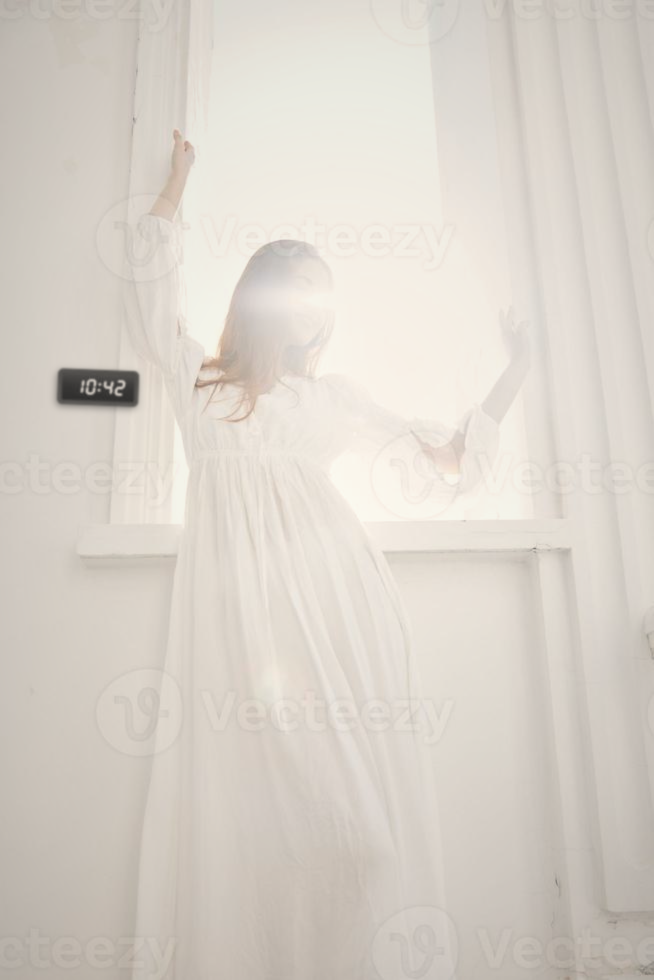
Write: 10:42
